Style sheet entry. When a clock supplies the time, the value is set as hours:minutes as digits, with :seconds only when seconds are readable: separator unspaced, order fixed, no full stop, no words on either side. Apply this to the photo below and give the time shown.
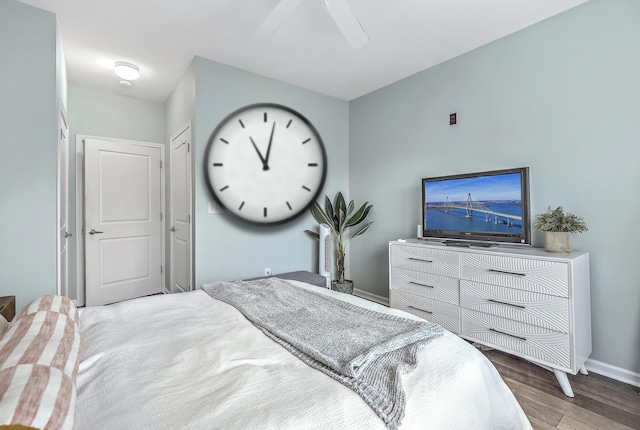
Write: 11:02
